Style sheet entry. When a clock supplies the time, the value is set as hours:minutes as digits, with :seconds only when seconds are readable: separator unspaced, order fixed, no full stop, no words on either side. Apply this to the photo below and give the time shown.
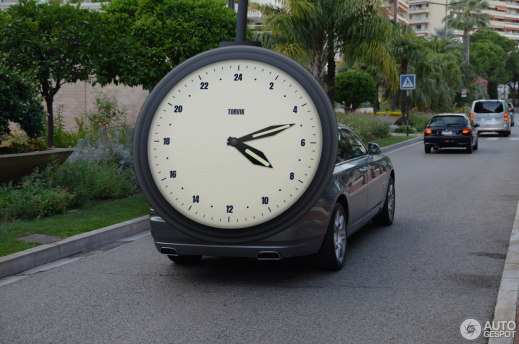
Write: 8:12
